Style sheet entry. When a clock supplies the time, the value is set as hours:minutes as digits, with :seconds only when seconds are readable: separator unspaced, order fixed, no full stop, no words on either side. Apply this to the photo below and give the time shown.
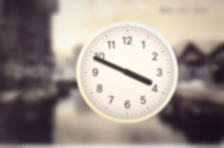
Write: 3:49
